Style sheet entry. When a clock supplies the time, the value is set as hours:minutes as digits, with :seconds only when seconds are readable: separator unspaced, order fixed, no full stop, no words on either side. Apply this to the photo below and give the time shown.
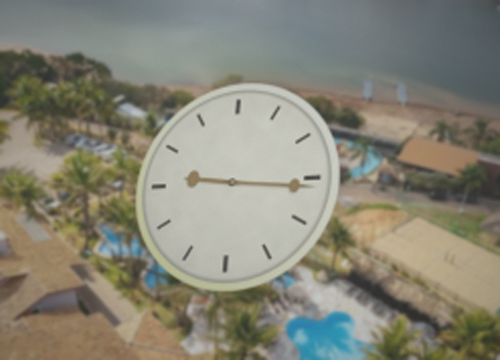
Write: 9:16
